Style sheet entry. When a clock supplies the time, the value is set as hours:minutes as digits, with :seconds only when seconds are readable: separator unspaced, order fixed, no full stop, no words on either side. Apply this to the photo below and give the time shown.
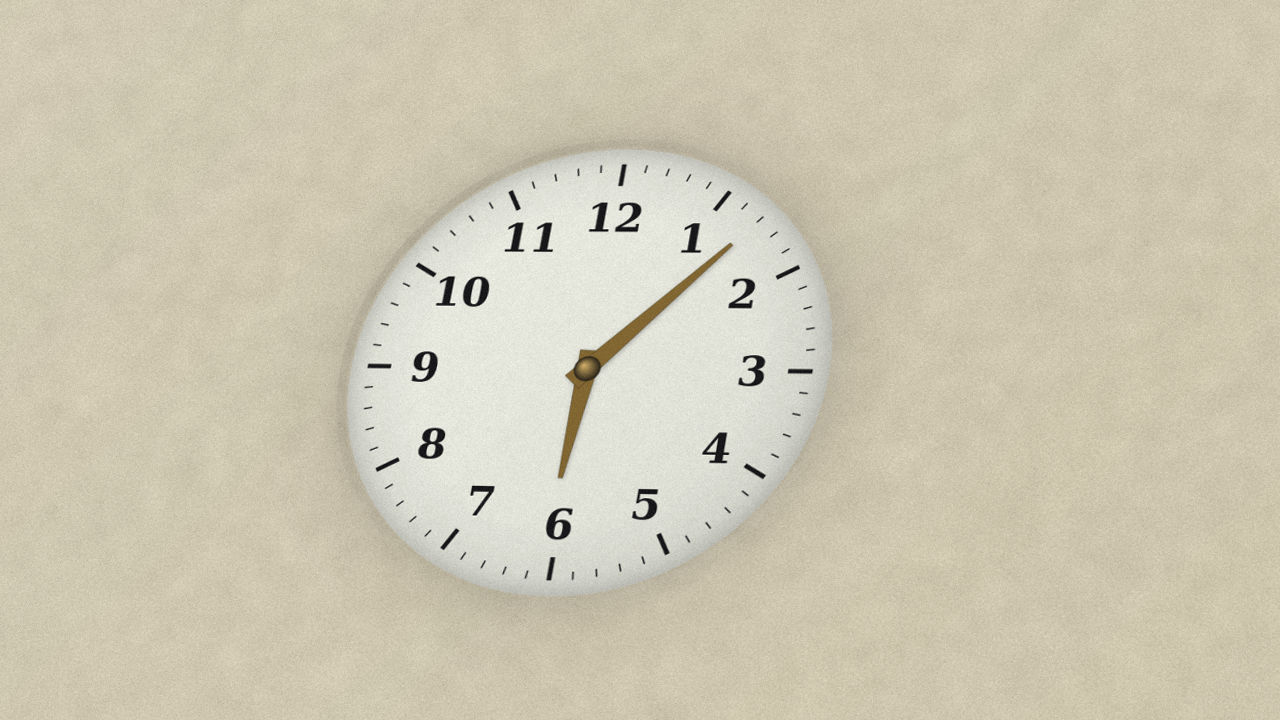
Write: 6:07
